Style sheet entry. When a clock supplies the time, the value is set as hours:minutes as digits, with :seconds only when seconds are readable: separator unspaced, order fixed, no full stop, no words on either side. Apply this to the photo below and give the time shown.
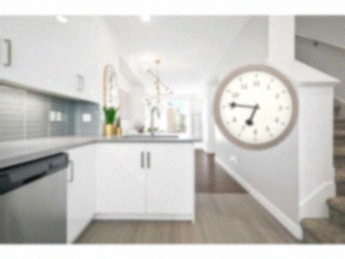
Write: 6:46
